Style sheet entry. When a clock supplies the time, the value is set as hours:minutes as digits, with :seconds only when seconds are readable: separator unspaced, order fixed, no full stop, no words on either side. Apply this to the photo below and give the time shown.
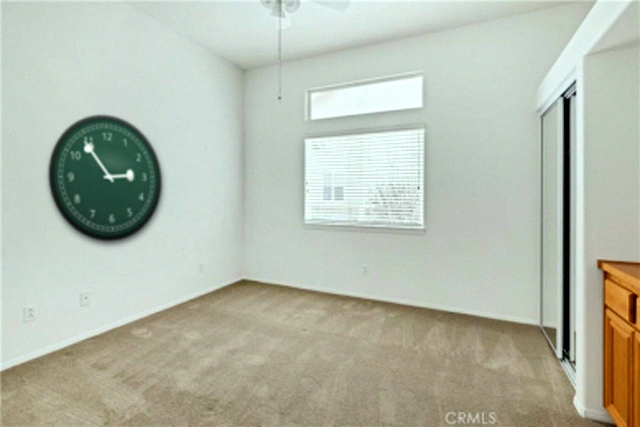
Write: 2:54
